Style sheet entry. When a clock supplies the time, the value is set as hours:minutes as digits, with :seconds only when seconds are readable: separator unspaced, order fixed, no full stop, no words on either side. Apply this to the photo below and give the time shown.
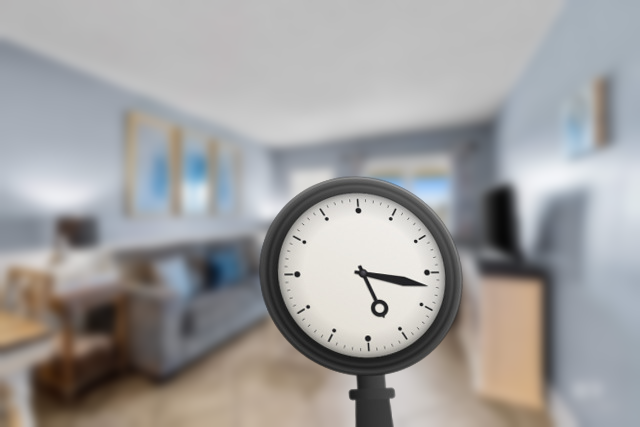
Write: 5:17
